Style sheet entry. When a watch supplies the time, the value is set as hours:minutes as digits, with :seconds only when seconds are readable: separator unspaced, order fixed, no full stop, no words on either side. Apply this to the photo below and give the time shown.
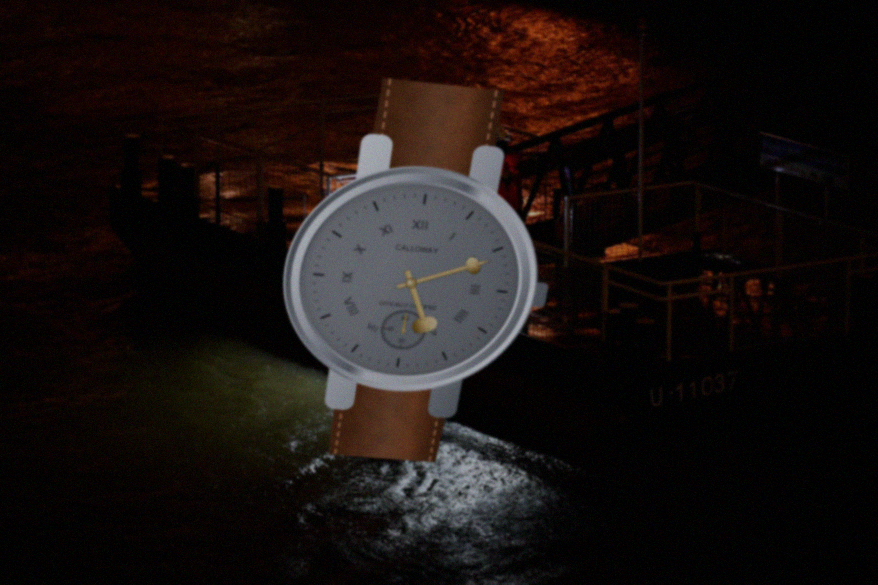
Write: 5:11
